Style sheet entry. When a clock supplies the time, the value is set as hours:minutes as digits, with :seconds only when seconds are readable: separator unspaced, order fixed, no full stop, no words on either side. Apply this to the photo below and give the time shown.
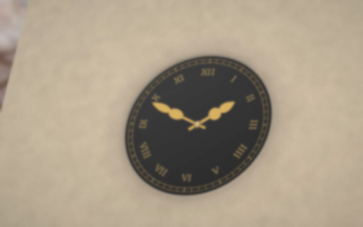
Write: 1:49
